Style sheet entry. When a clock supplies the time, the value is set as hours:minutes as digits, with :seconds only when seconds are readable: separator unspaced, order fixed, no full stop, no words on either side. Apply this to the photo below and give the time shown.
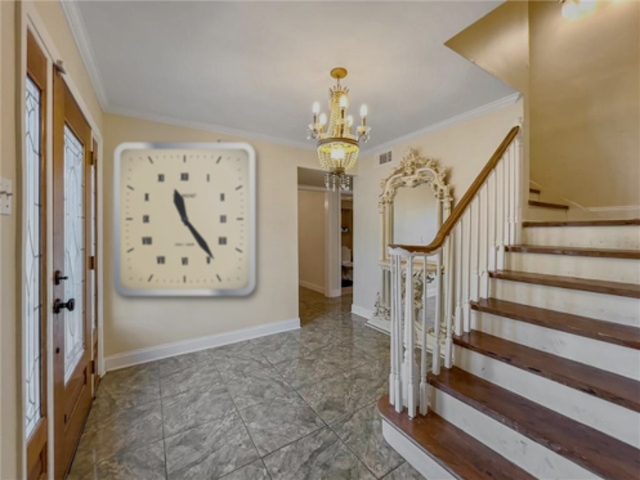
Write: 11:24
